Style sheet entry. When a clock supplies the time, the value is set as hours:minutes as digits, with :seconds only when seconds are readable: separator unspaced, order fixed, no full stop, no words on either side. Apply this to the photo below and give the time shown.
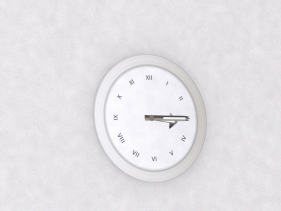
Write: 3:15
